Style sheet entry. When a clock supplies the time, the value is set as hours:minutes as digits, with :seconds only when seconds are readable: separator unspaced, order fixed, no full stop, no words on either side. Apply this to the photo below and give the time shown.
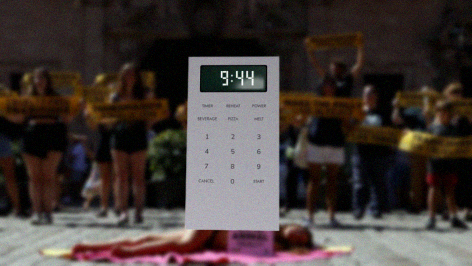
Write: 9:44
